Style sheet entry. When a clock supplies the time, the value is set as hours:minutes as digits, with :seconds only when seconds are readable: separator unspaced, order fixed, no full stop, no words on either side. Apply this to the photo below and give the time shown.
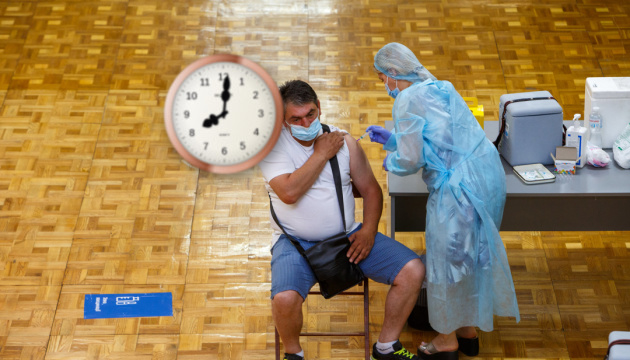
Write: 8:01
